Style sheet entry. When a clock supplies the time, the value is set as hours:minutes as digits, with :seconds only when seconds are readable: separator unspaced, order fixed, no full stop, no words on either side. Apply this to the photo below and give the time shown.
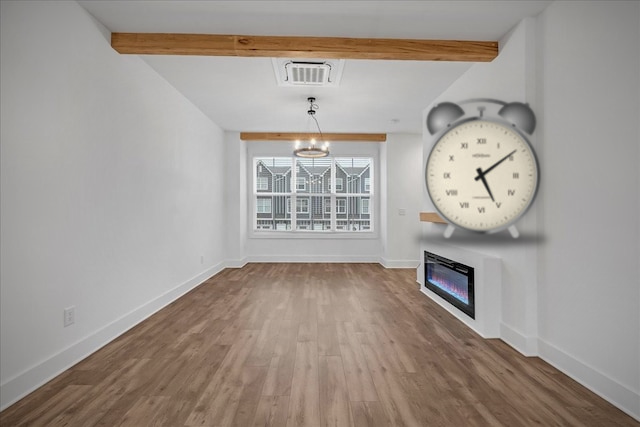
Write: 5:09
